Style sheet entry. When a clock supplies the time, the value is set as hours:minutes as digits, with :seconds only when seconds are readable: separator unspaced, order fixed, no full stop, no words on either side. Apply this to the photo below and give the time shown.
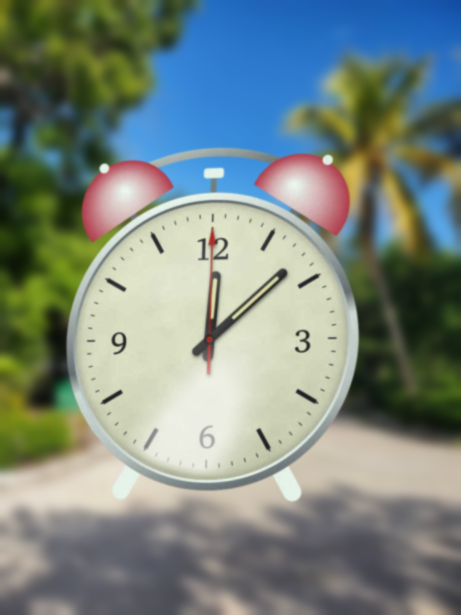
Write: 12:08:00
